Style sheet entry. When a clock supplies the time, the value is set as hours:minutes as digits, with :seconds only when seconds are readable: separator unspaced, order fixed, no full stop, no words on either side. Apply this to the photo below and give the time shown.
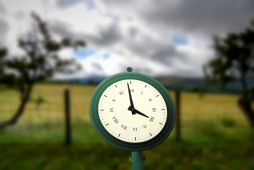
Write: 3:59
